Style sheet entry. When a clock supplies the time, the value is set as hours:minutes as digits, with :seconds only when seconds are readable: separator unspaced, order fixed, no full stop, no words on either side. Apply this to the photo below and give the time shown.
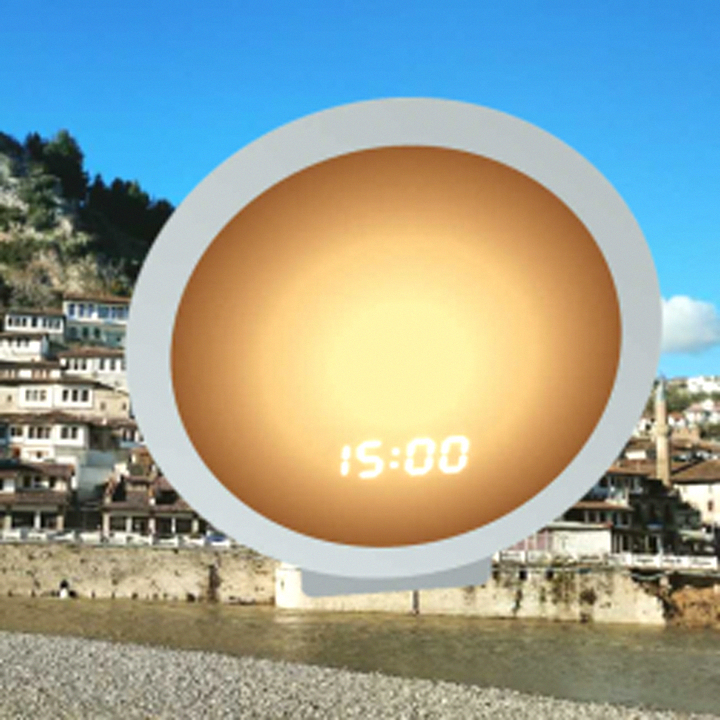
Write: 15:00
